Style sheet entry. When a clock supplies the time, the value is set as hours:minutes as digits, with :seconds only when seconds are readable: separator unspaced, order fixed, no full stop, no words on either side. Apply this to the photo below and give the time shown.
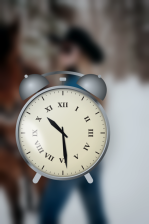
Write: 10:29
